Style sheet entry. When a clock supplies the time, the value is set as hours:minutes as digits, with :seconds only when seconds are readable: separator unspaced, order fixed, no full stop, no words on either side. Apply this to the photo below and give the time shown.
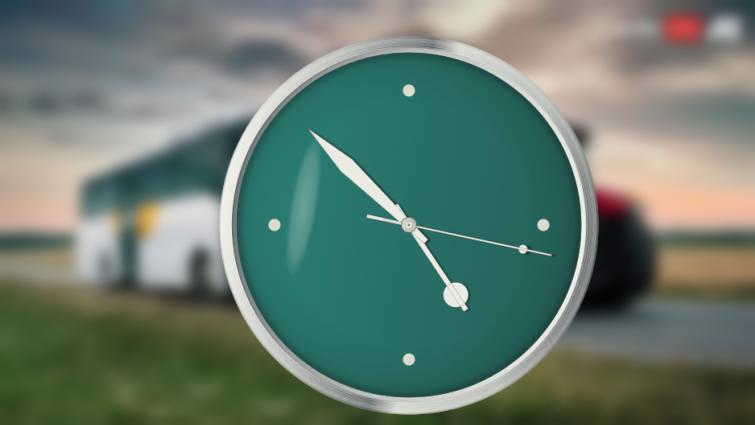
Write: 4:52:17
